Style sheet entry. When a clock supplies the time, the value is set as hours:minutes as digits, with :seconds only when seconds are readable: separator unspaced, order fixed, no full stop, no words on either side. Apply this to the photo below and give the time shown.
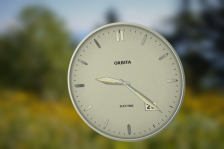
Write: 9:22
